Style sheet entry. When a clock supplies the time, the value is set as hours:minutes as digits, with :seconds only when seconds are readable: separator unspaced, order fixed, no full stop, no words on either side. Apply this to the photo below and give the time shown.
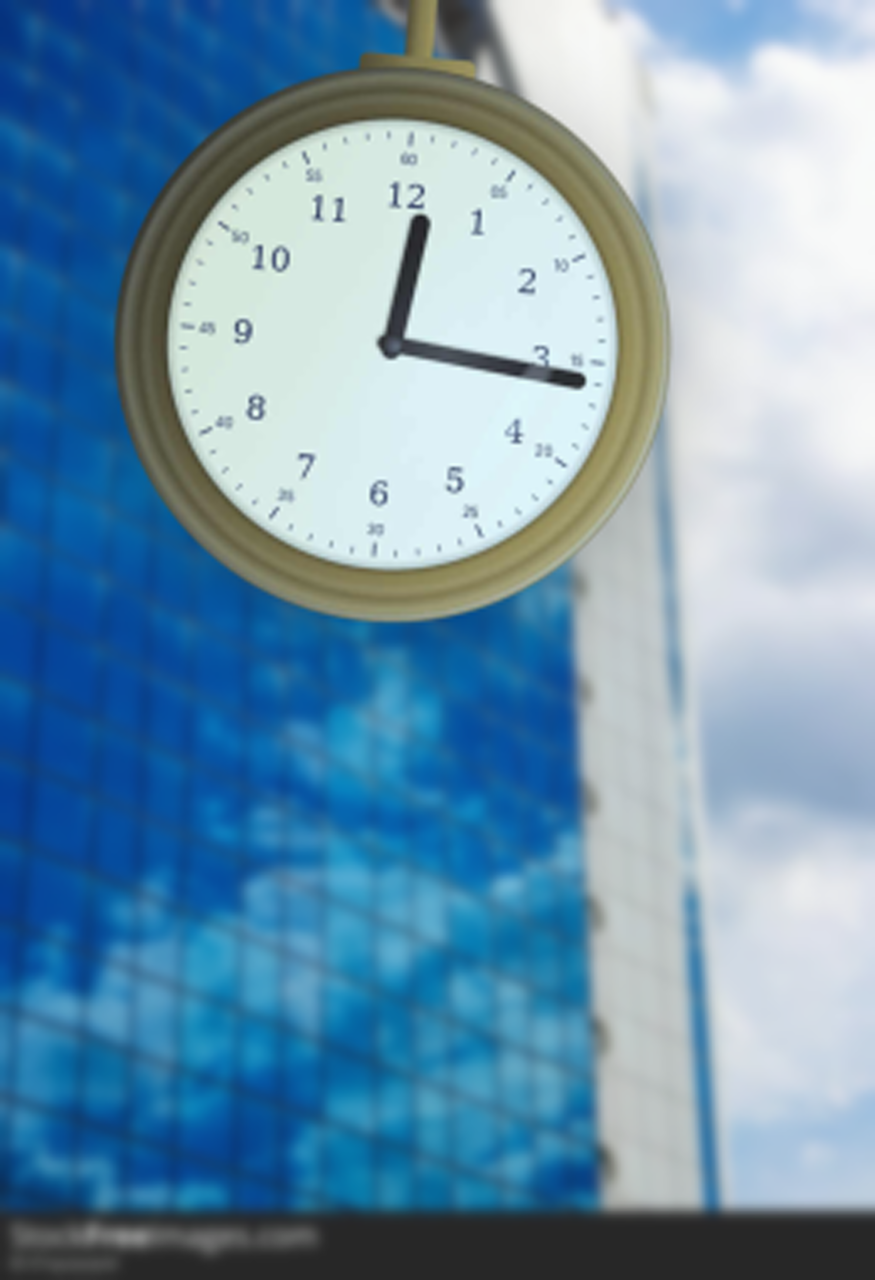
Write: 12:16
